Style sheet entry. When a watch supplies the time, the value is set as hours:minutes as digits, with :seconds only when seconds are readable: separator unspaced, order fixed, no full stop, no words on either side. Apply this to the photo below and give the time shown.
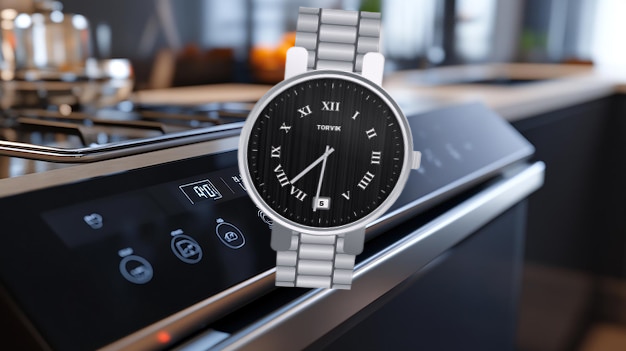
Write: 7:31
